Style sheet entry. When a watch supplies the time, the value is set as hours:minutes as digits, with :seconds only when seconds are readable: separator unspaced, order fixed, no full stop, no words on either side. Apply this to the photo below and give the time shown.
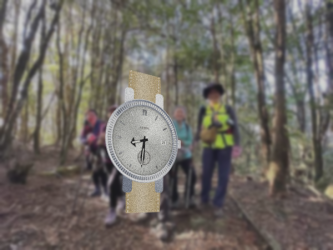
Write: 8:31
